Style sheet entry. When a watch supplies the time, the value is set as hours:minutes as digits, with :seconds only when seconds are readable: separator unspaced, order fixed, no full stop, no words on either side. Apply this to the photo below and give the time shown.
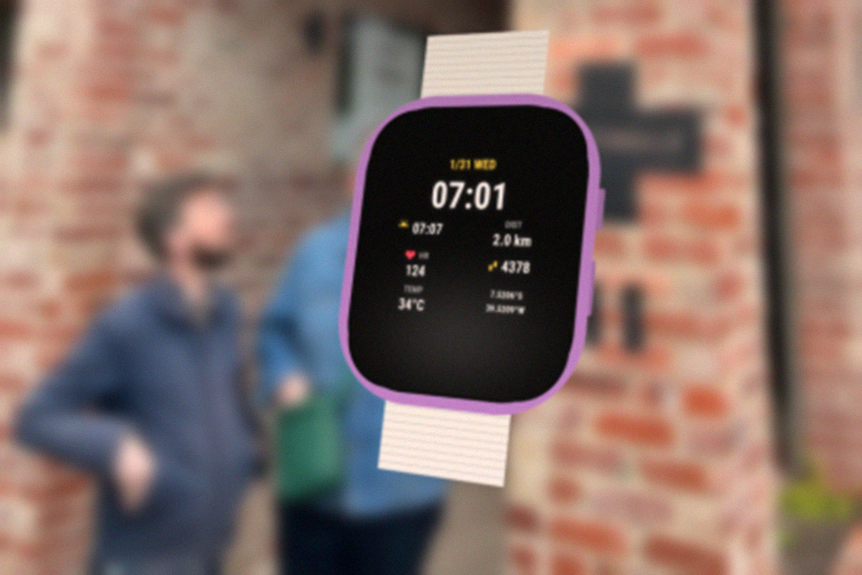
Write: 7:01
